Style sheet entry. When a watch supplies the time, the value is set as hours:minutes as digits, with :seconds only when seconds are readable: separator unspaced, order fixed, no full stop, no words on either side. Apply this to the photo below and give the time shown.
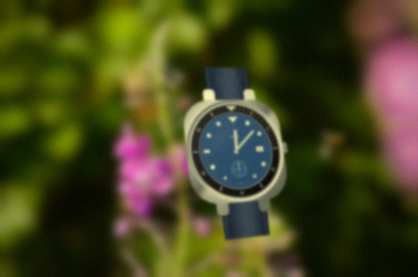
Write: 12:08
